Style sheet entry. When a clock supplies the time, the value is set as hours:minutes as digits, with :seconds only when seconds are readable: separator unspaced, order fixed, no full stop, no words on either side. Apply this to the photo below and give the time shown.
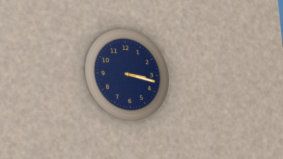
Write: 3:17
